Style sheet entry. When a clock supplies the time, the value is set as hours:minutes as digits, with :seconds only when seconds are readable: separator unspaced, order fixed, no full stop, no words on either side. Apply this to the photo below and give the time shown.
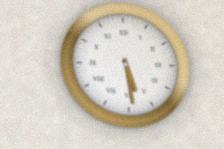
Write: 5:29
